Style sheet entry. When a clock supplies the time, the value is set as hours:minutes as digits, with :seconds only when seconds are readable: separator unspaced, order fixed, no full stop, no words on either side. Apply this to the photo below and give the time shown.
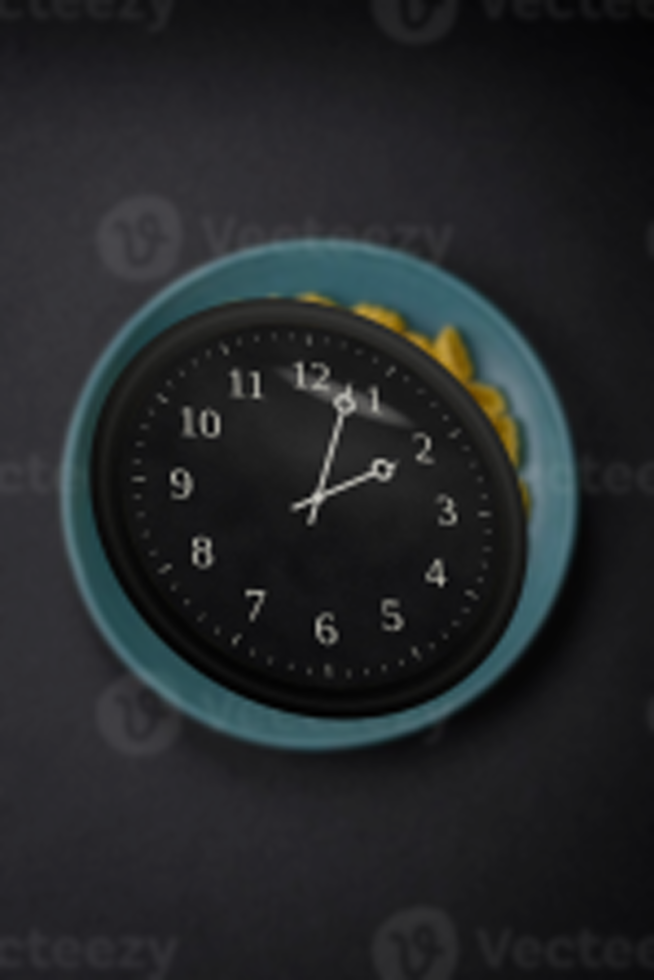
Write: 2:03
